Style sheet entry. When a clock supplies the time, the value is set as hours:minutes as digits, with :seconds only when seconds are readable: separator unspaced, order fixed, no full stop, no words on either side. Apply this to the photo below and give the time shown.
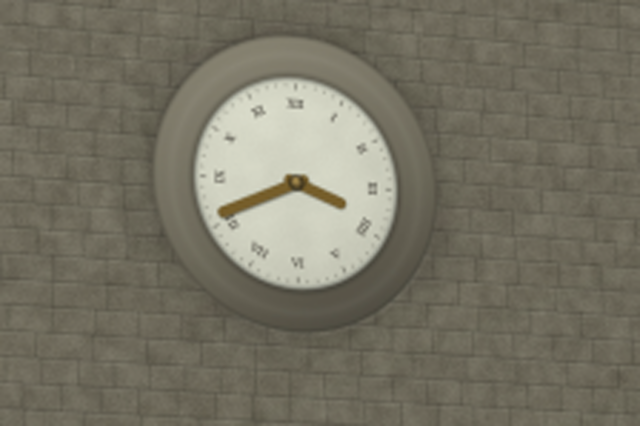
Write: 3:41
